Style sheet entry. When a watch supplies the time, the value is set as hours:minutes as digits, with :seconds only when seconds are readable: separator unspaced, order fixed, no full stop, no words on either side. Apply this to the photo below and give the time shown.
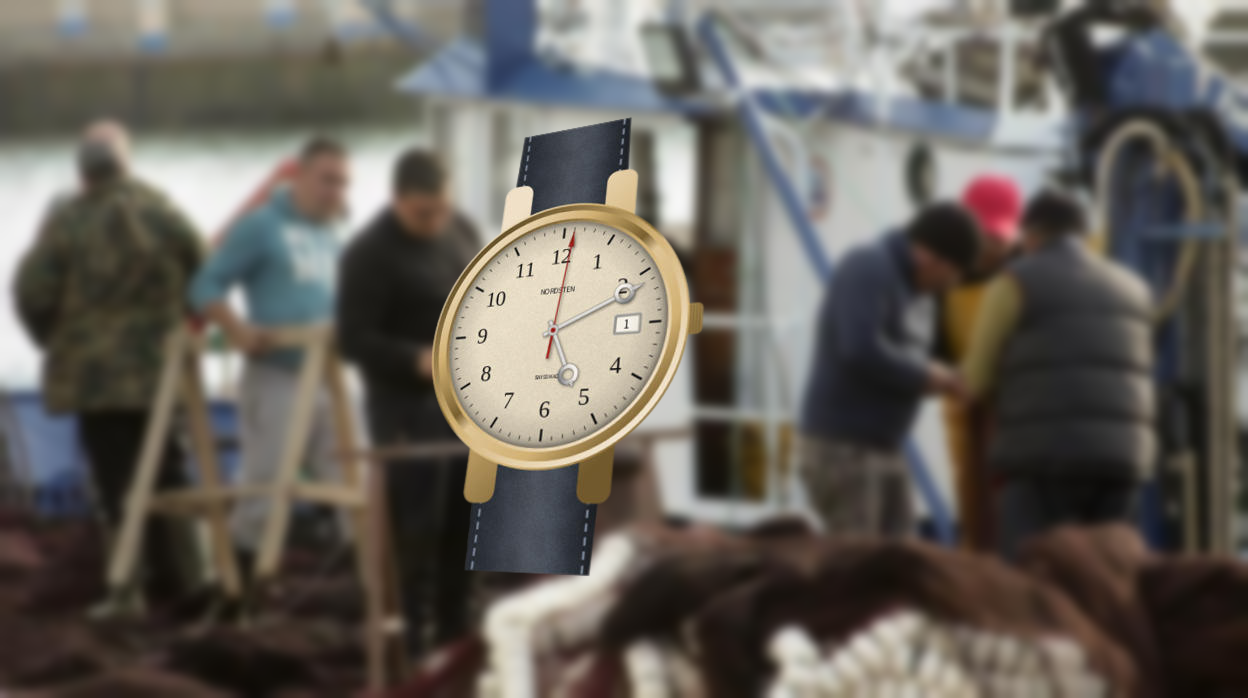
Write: 5:11:01
